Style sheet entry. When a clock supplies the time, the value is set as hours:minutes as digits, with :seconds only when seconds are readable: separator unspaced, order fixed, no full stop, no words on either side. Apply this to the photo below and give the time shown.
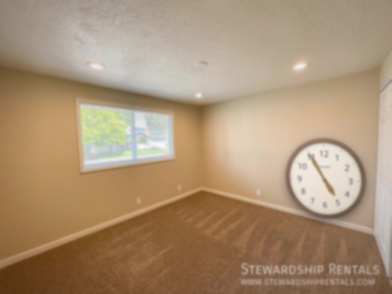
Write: 4:55
